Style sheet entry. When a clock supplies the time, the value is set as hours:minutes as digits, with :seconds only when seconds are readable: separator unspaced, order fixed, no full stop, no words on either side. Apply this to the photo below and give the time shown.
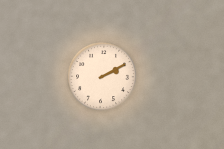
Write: 2:10
